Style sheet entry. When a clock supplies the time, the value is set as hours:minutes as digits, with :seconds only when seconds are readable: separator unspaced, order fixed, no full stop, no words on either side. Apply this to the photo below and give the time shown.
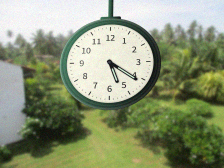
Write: 5:21
